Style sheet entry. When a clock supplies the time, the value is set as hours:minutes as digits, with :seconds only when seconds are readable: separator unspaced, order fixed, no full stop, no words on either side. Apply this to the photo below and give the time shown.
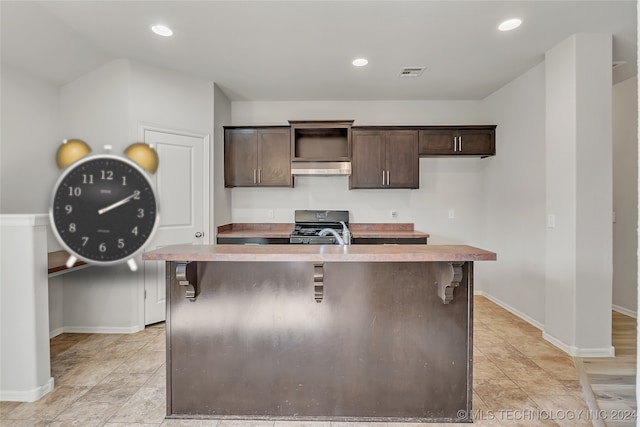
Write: 2:10
